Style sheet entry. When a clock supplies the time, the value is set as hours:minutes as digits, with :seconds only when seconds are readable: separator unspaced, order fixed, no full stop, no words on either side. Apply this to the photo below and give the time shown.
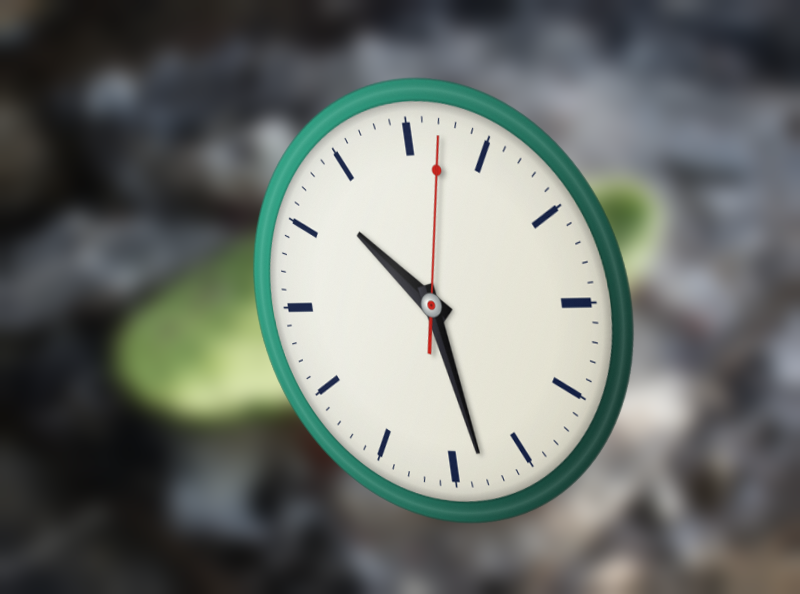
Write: 10:28:02
